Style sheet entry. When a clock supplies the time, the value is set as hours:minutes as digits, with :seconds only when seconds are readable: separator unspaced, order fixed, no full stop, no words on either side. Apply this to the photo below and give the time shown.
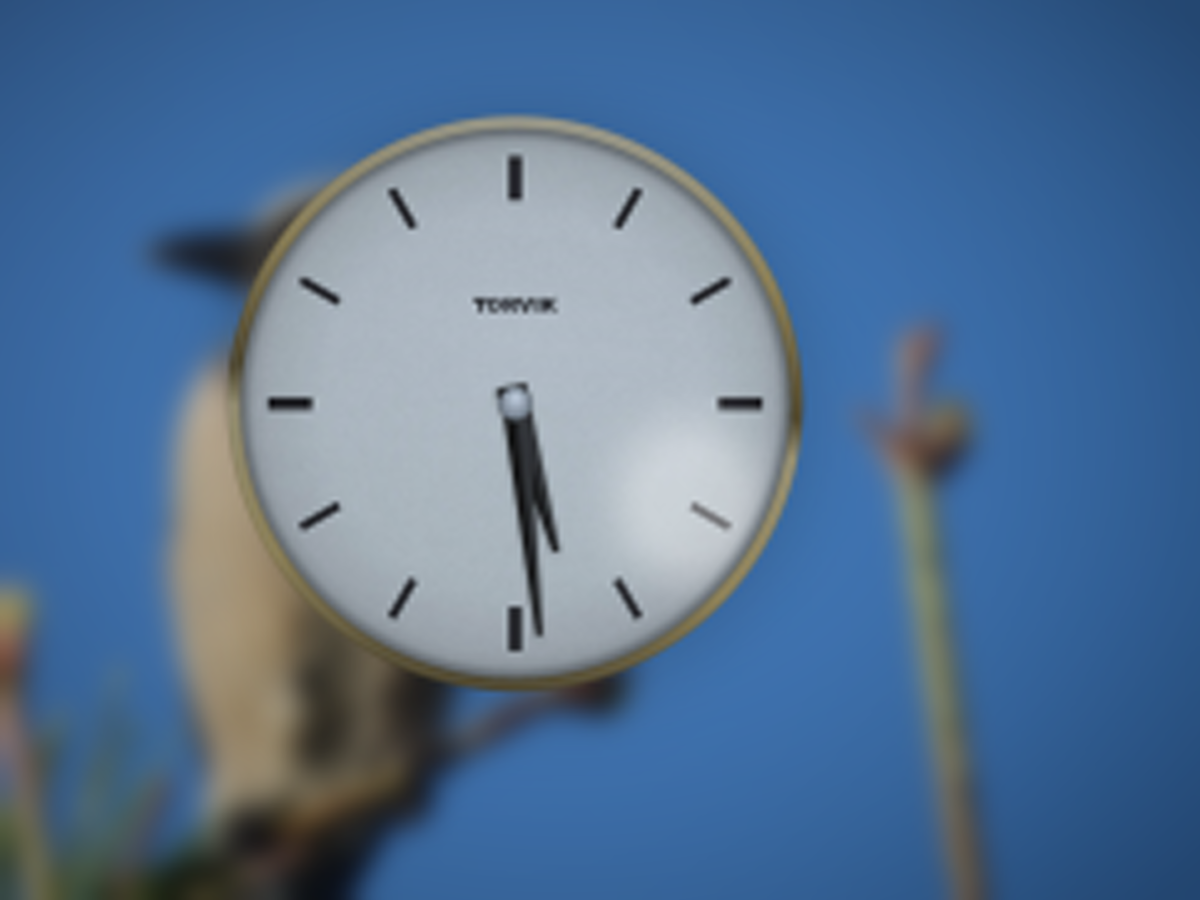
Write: 5:29
